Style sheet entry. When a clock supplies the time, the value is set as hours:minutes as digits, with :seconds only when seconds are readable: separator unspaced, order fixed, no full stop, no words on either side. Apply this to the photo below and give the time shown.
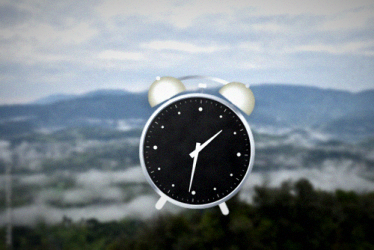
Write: 1:31
